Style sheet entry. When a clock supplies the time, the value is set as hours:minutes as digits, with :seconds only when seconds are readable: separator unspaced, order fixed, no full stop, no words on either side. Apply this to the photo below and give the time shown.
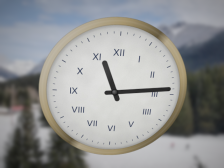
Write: 11:14
